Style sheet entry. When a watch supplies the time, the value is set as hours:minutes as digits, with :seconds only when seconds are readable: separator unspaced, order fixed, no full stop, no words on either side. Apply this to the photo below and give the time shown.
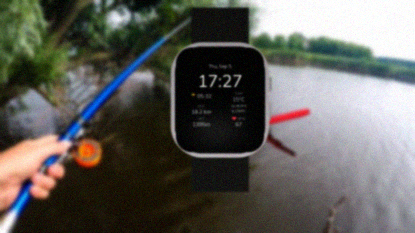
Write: 17:27
